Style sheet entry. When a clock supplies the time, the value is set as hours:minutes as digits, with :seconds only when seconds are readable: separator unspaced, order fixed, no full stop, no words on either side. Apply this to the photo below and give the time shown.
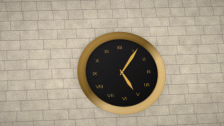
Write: 5:06
